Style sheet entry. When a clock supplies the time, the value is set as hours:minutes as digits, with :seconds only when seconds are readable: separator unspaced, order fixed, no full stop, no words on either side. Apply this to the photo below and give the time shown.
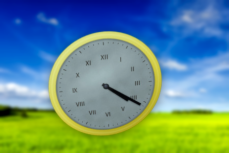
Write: 4:21
